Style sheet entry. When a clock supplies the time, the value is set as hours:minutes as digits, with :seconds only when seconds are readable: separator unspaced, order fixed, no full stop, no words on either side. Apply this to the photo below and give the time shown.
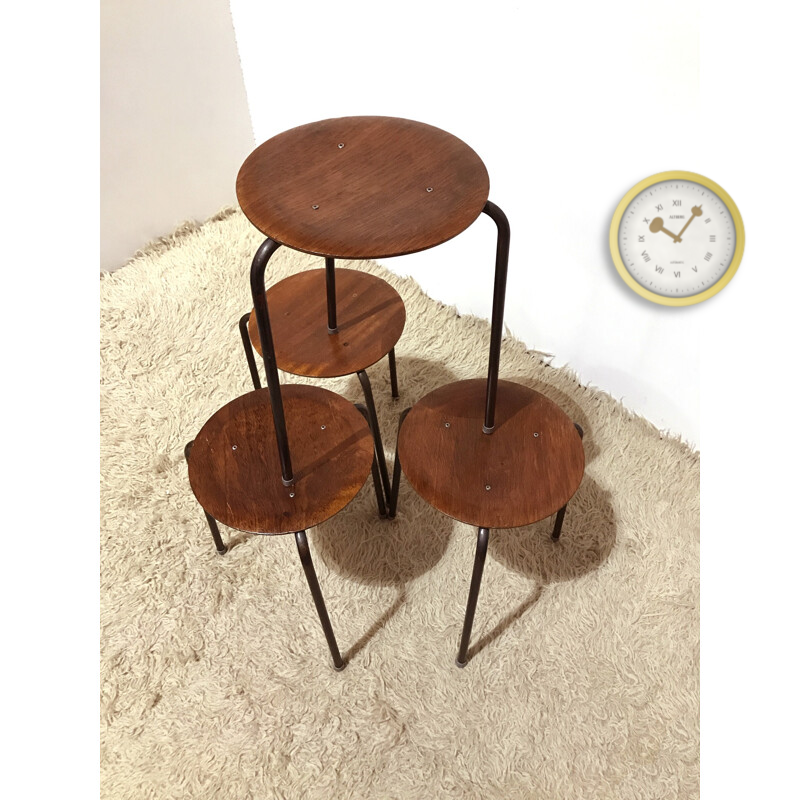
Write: 10:06
